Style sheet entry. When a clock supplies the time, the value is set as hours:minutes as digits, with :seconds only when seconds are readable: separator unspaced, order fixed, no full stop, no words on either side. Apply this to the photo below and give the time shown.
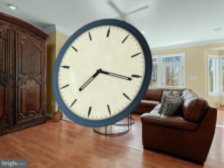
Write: 7:16
